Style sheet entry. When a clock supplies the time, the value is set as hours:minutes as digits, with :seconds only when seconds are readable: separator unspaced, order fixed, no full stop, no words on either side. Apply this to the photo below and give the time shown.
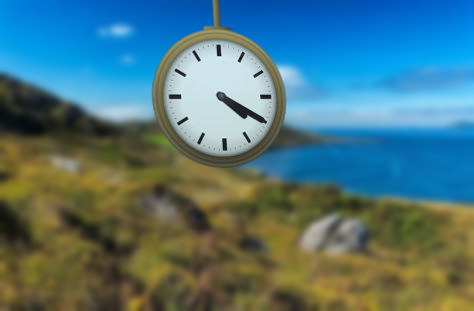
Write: 4:20
